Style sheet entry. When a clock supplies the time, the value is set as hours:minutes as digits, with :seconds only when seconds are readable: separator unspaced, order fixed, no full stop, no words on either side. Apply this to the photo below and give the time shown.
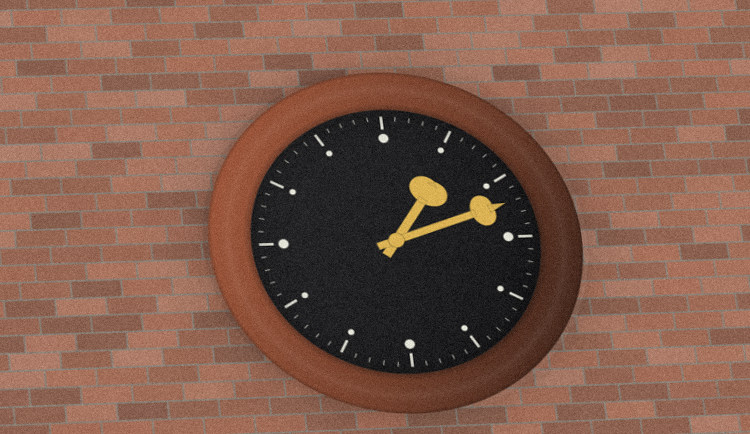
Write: 1:12
